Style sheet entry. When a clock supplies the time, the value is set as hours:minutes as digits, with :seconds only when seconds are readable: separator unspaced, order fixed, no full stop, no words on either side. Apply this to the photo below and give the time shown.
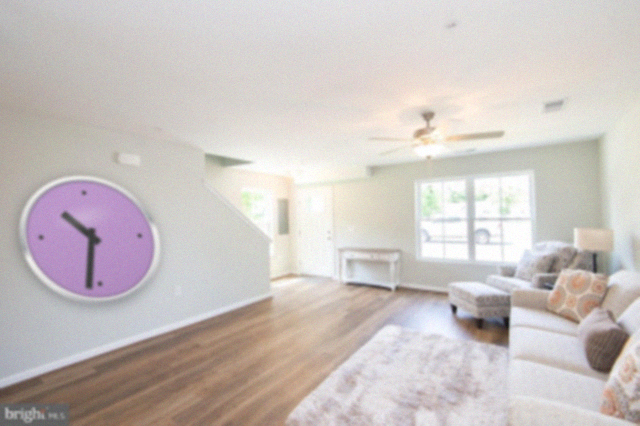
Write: 10:32
